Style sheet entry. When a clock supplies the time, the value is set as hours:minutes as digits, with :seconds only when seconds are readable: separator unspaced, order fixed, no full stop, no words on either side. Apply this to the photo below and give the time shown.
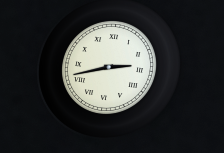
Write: 2:42
